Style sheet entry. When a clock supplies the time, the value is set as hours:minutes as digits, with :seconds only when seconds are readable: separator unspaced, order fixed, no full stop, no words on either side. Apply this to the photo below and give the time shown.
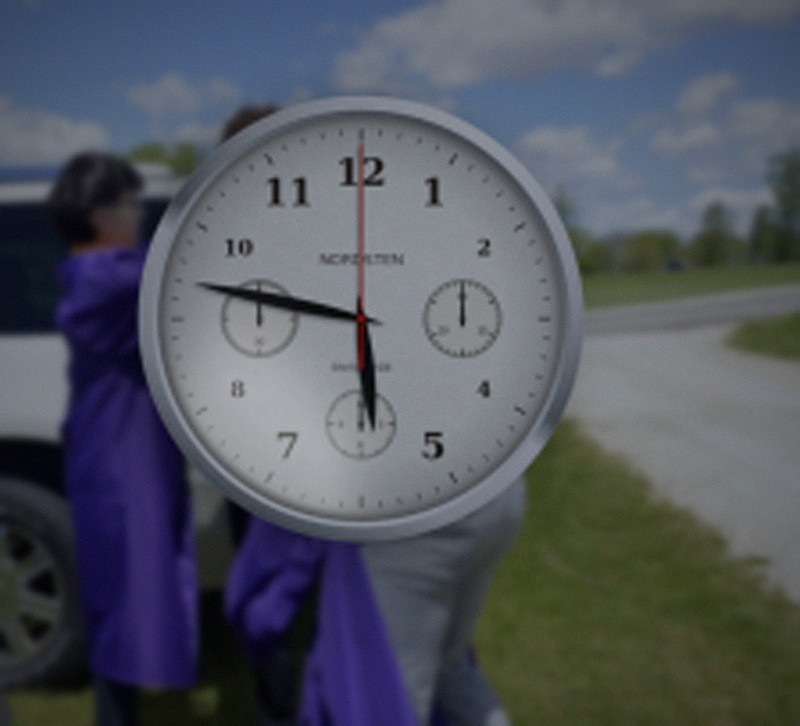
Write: 5:47
